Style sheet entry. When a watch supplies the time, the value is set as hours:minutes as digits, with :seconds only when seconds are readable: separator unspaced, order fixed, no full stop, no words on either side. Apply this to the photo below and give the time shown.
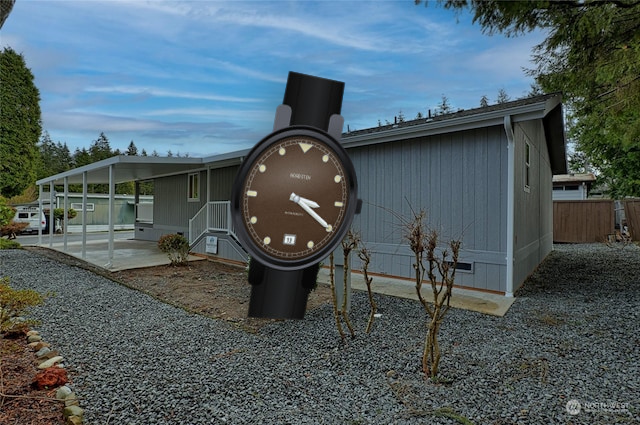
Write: 3:20
